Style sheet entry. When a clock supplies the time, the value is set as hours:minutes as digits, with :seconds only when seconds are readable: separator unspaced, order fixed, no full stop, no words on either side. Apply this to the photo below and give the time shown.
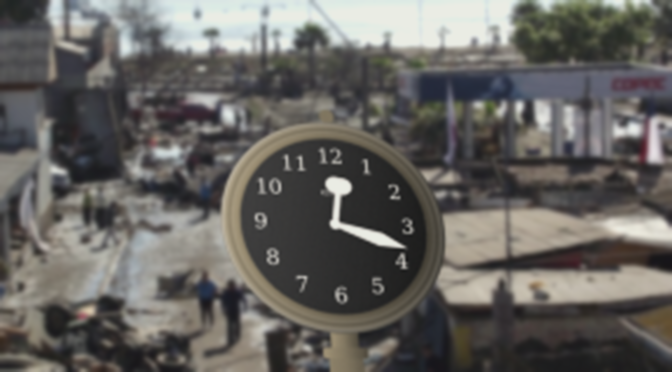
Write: 12:18
